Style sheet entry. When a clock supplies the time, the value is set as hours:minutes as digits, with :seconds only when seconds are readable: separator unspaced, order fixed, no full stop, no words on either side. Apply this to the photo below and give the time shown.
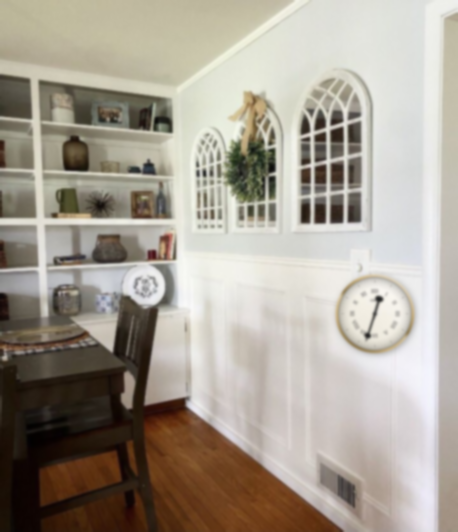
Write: 12:33
